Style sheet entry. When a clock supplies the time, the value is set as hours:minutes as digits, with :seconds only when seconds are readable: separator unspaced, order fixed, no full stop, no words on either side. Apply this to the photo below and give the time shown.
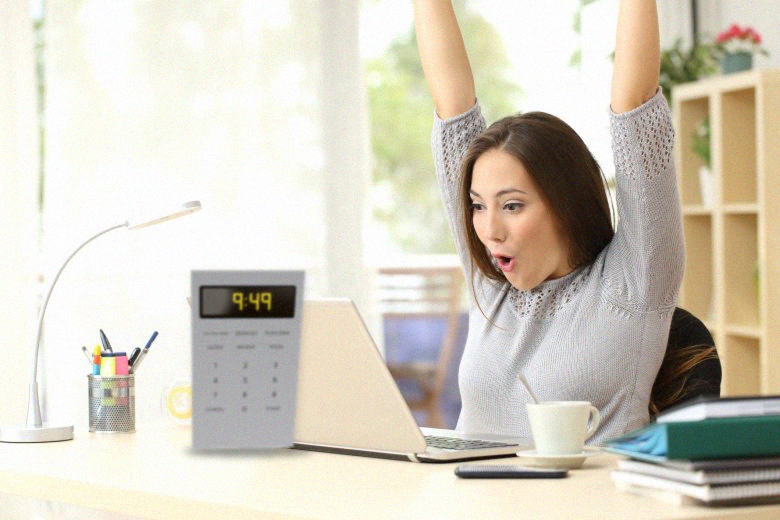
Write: 9:49
